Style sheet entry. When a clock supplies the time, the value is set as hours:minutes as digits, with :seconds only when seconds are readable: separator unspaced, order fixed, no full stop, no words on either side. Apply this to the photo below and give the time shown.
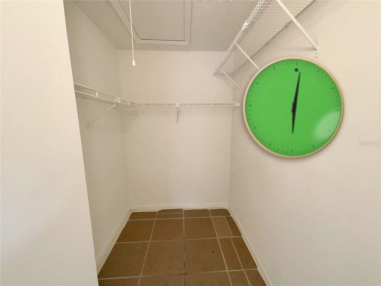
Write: 6:01
